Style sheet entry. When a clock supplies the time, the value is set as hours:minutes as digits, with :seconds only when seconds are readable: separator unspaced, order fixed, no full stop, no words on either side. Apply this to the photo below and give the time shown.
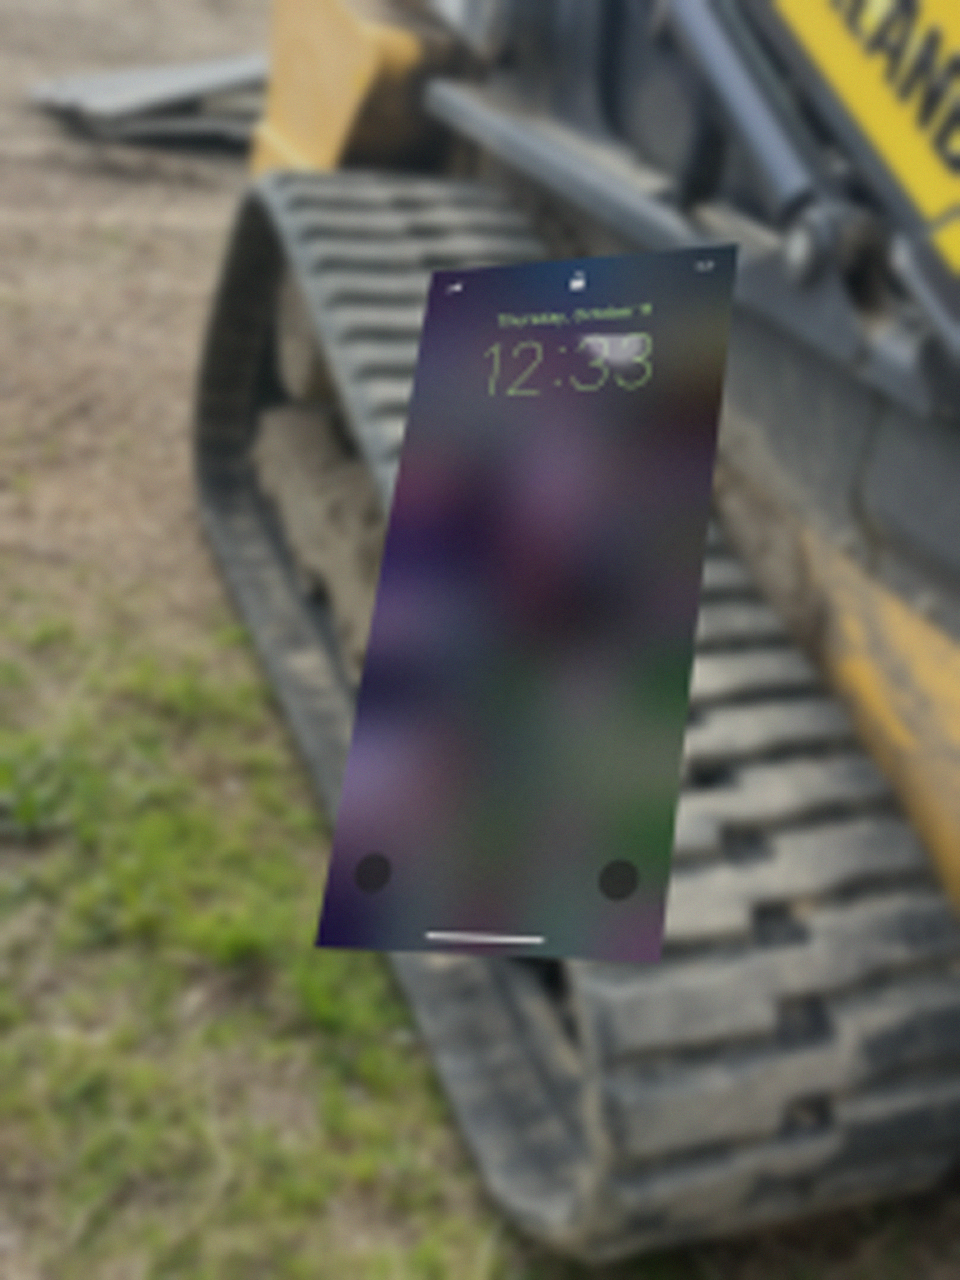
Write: 12:33
